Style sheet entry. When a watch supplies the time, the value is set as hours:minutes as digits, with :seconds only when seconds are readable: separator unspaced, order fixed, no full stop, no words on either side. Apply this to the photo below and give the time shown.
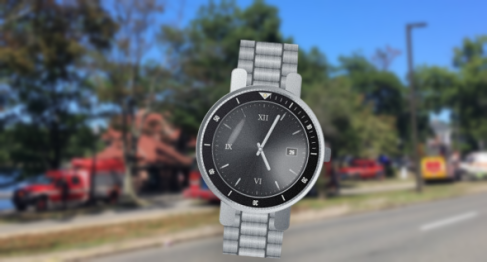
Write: 5:04
